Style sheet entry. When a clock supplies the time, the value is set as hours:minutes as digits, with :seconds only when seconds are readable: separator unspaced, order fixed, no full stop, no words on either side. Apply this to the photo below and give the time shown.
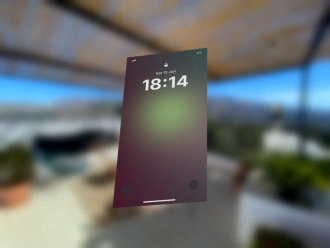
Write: 18:14
